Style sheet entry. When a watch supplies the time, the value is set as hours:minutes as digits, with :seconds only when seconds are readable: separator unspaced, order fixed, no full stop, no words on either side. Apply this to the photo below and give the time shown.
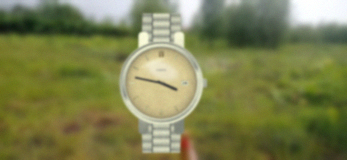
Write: 3:47
